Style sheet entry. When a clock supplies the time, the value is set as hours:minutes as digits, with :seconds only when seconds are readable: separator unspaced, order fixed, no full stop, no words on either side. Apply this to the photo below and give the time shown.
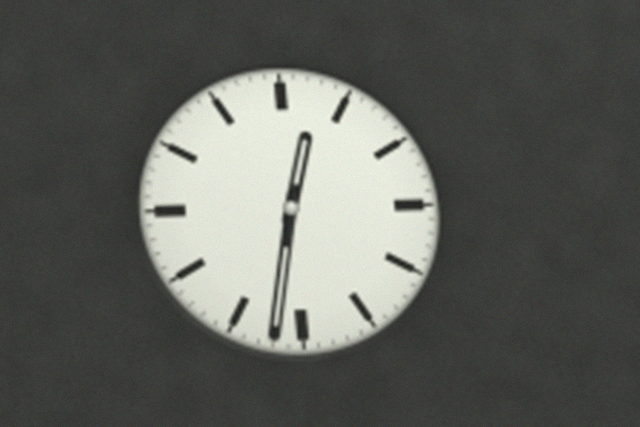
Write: 12:32
